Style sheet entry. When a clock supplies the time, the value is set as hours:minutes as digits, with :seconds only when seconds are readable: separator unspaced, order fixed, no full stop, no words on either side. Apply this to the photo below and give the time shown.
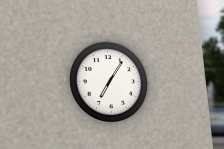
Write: 7:06
